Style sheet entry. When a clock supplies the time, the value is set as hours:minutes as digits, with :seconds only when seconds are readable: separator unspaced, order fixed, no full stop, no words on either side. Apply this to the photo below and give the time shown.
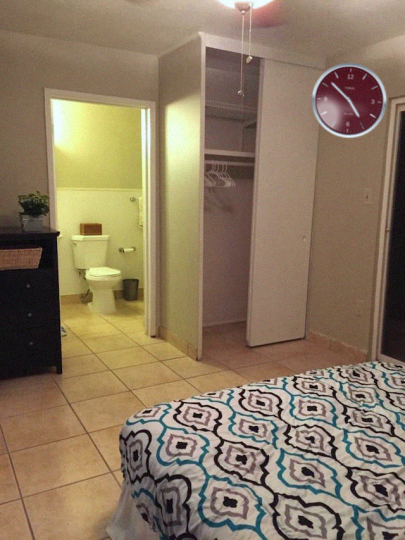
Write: 4:52
